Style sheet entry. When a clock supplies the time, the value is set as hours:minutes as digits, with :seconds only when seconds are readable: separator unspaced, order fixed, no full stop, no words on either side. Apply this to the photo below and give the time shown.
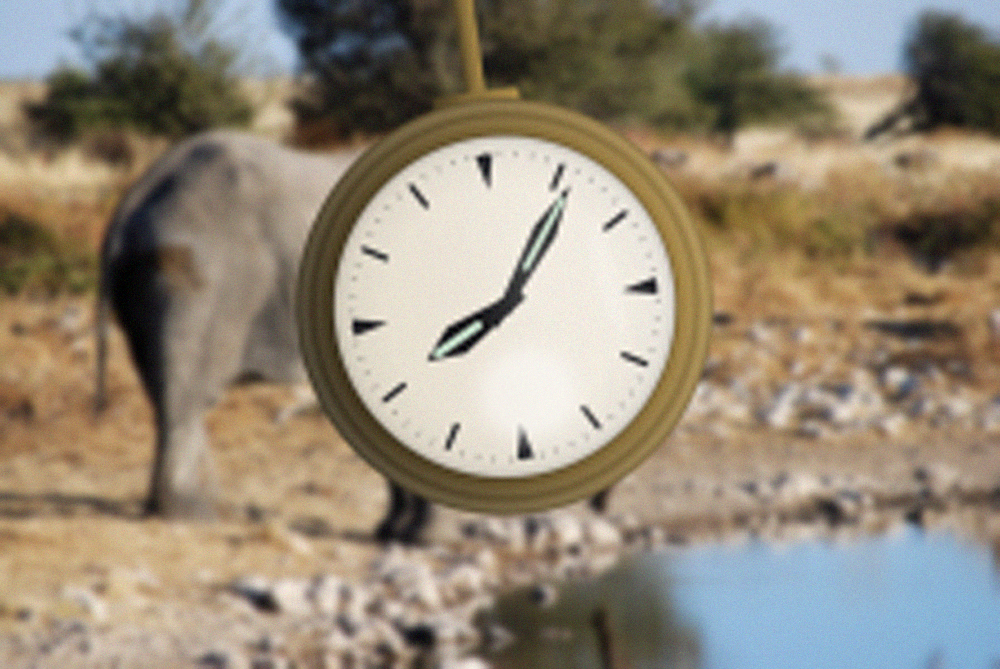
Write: 8:06
